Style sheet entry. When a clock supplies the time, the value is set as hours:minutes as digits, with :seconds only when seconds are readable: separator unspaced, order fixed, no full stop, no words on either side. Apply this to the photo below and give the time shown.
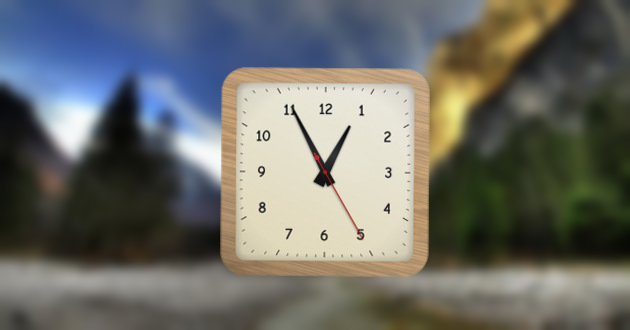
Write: 12:55:25
